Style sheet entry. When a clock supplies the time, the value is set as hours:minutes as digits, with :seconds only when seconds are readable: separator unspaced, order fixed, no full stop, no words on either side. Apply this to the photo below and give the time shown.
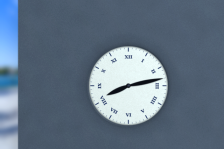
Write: 8:13
